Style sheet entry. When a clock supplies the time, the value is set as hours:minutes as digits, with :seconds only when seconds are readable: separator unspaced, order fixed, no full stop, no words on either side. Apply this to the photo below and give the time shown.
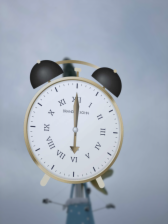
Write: 6:00
